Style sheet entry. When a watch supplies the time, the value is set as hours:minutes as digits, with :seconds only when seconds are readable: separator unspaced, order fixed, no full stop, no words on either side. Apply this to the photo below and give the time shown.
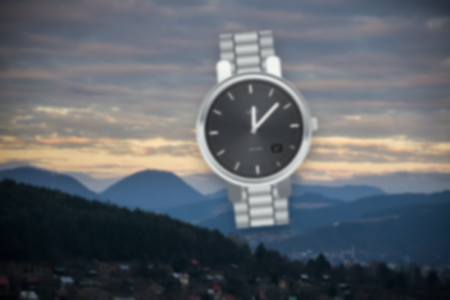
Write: 12:08
